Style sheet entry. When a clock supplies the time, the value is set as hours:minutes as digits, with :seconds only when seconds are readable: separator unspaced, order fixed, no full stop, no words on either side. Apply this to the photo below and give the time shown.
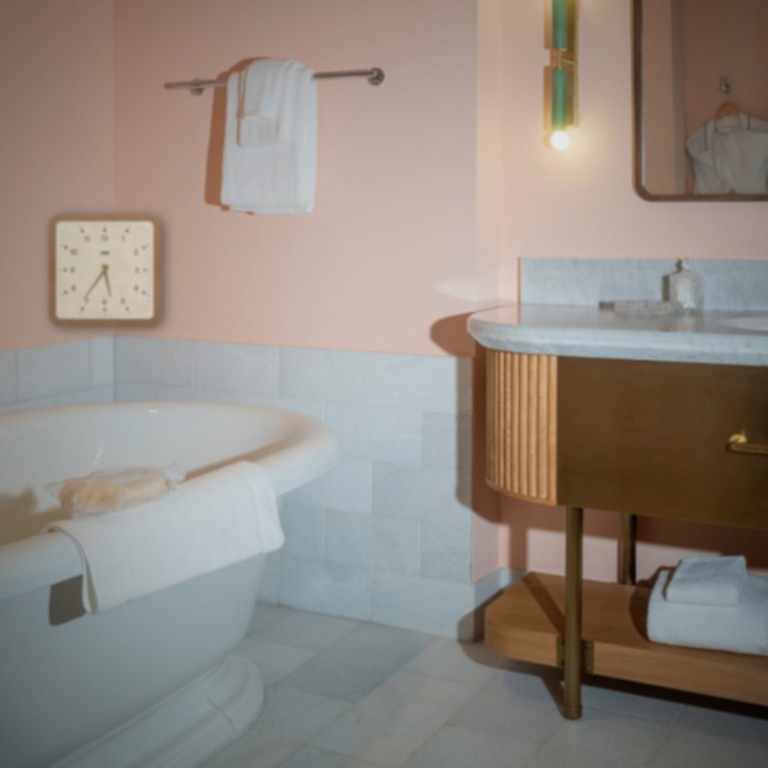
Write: 5:36
